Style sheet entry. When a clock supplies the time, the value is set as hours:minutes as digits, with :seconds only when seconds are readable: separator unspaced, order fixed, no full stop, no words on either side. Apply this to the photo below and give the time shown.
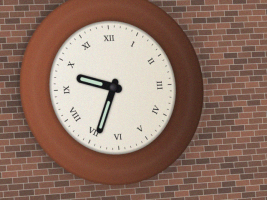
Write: 9:34
